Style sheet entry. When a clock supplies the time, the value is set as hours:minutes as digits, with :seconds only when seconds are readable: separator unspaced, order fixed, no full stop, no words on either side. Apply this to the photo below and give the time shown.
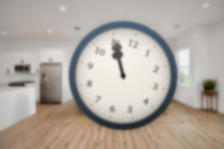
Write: 10:55
